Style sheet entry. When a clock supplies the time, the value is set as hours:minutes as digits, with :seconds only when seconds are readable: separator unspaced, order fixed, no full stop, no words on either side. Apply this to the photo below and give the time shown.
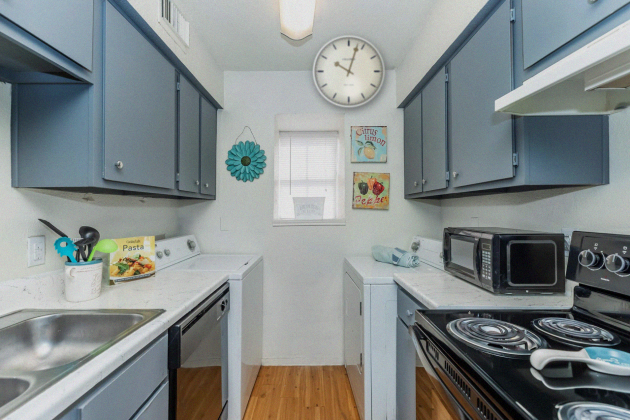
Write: 10:03
